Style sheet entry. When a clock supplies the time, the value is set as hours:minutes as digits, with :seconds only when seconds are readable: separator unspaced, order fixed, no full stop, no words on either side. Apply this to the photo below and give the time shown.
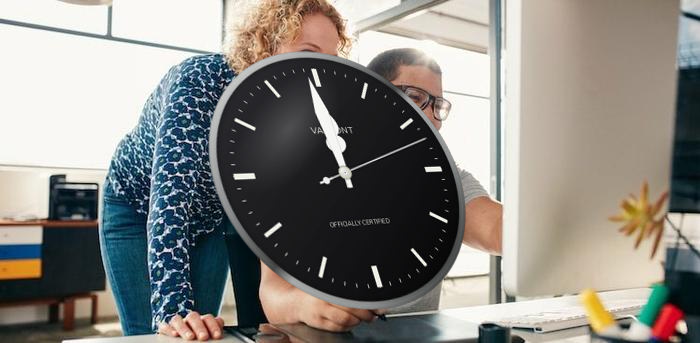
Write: 11:59:12
